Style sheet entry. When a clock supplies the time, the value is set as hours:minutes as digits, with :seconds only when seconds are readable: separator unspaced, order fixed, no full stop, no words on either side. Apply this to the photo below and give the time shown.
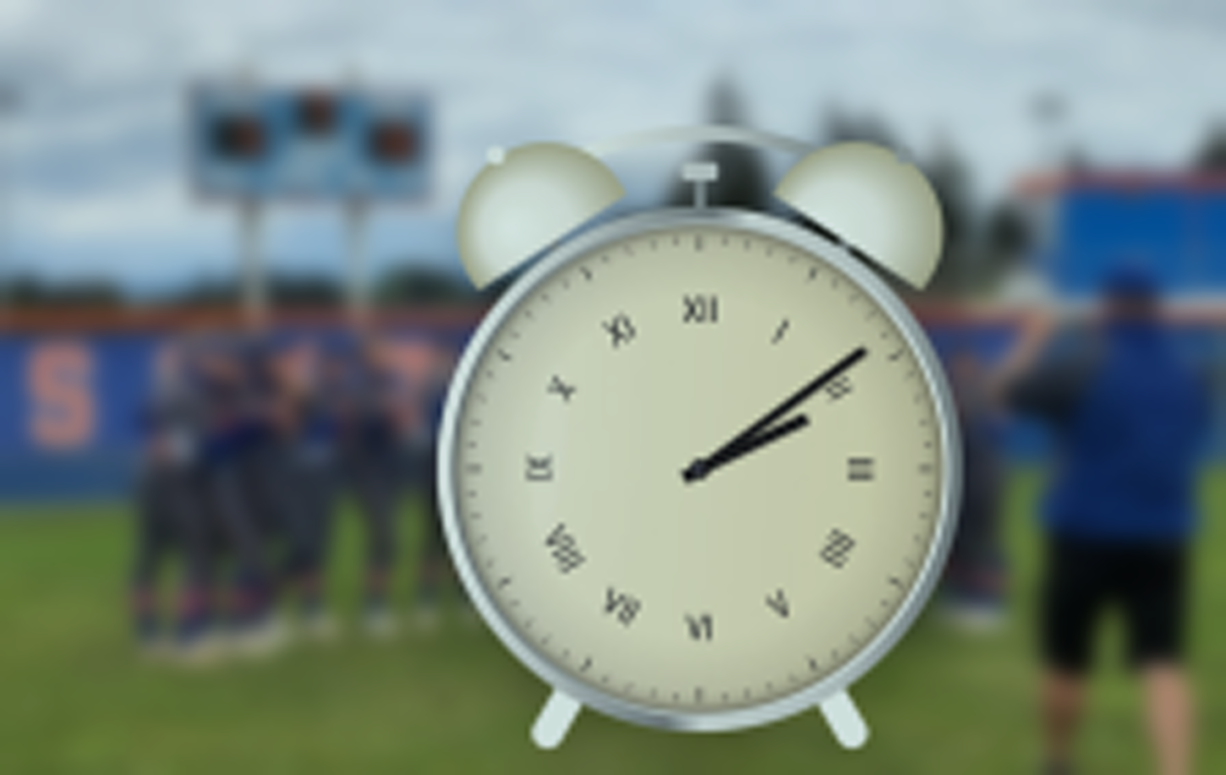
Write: 2:09
